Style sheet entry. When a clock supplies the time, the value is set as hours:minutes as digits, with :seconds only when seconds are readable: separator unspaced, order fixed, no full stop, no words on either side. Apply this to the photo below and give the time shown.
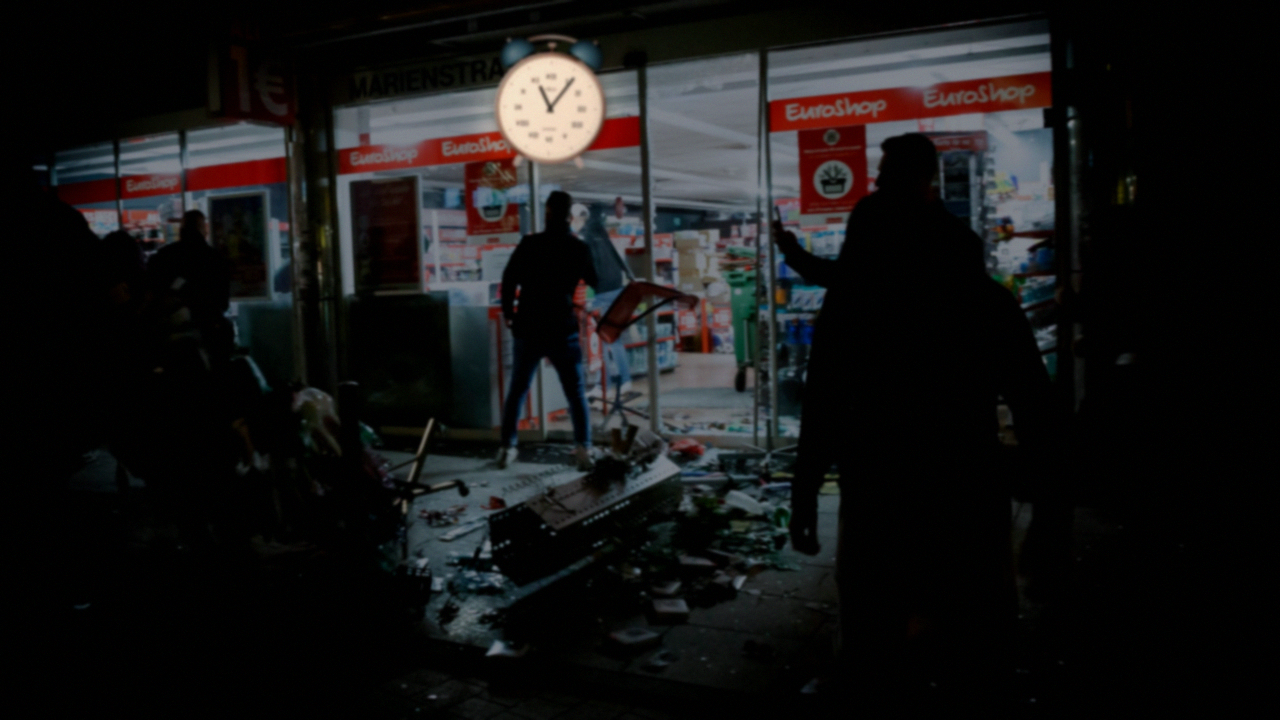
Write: 11:06
